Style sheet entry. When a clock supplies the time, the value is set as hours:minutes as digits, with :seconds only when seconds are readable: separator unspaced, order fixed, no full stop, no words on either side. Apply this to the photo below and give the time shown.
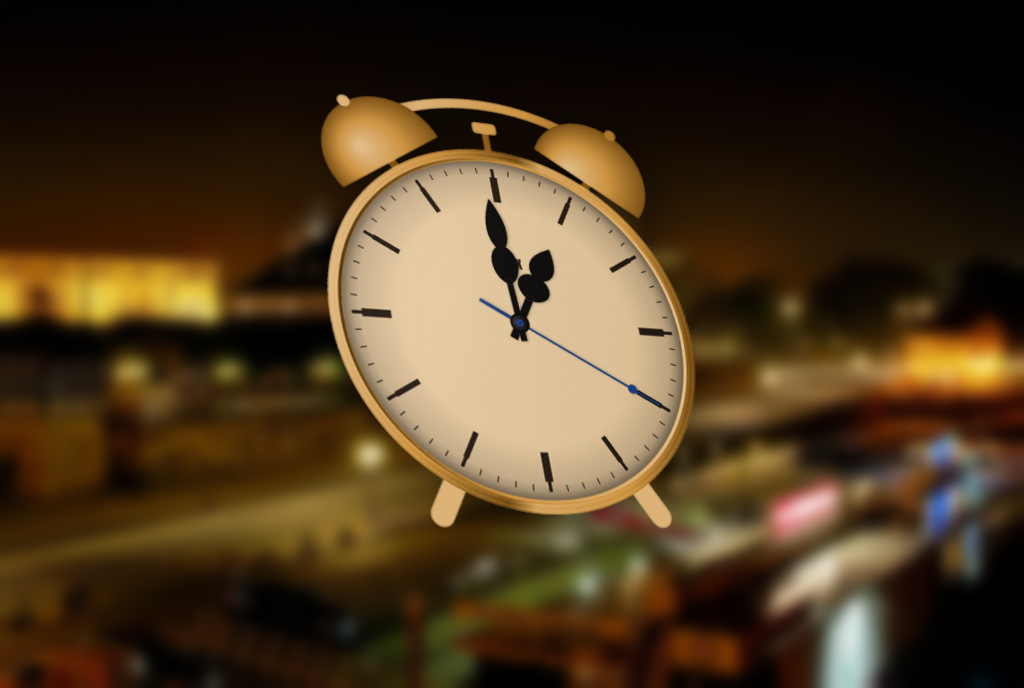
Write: 12:59:20
